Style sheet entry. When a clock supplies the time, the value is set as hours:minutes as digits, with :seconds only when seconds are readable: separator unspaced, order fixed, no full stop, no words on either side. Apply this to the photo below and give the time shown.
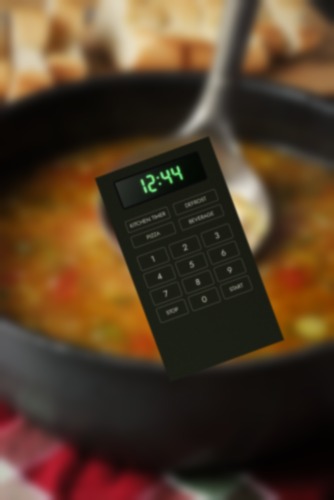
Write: 12:44
